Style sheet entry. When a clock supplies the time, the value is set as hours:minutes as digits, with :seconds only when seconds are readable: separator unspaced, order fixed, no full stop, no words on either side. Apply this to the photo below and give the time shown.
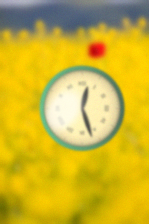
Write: 12:27
